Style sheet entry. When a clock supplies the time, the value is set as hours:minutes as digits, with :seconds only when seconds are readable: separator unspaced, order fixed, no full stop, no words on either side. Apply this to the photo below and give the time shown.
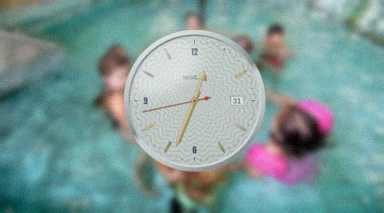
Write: 12:33:43
